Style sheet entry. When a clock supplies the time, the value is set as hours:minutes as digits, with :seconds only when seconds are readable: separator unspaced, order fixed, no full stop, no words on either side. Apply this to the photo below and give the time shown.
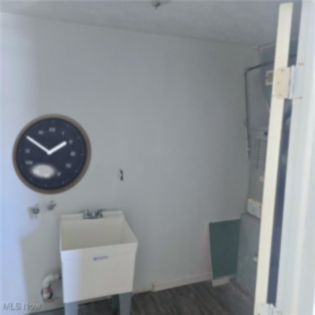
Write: 1:50
